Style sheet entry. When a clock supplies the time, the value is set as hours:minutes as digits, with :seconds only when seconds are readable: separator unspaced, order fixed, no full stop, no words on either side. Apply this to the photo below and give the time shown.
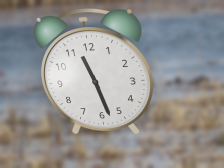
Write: 11:28
